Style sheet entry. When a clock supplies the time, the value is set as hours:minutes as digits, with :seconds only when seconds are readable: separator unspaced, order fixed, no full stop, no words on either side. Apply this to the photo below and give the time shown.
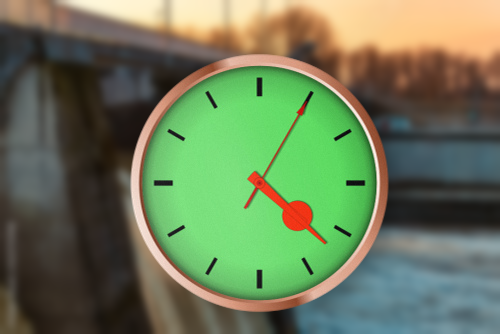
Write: 4:22:05
